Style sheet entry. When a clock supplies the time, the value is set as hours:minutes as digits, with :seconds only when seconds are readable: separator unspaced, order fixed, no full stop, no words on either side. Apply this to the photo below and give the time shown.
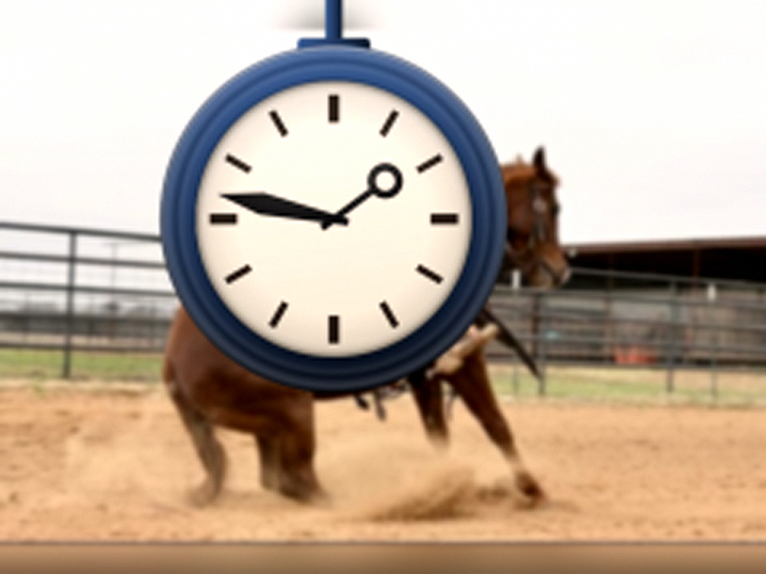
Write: 1:47
